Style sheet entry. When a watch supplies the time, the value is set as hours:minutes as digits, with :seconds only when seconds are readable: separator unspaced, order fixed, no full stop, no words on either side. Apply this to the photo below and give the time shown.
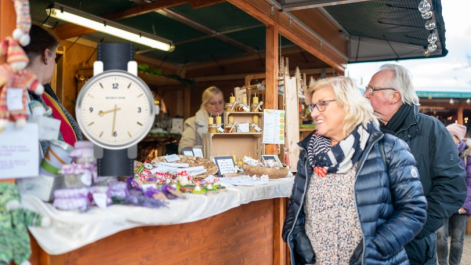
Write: 8:31
